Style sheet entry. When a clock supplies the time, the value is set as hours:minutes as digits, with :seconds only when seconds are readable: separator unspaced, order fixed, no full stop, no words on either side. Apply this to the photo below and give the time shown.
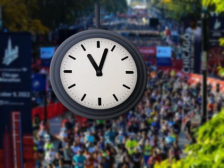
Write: 11:03
